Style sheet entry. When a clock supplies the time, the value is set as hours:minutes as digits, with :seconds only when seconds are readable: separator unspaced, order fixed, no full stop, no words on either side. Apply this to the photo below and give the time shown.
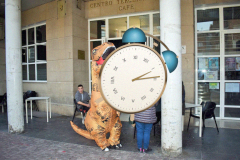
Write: 1:09
